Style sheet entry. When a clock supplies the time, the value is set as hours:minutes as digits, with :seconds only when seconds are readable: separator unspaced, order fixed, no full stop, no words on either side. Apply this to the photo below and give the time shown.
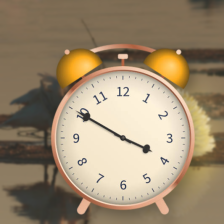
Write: 3:50
